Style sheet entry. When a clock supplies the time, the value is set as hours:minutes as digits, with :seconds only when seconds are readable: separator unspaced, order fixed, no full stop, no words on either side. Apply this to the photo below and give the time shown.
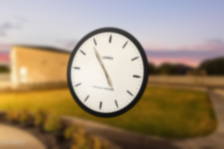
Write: 4:54
